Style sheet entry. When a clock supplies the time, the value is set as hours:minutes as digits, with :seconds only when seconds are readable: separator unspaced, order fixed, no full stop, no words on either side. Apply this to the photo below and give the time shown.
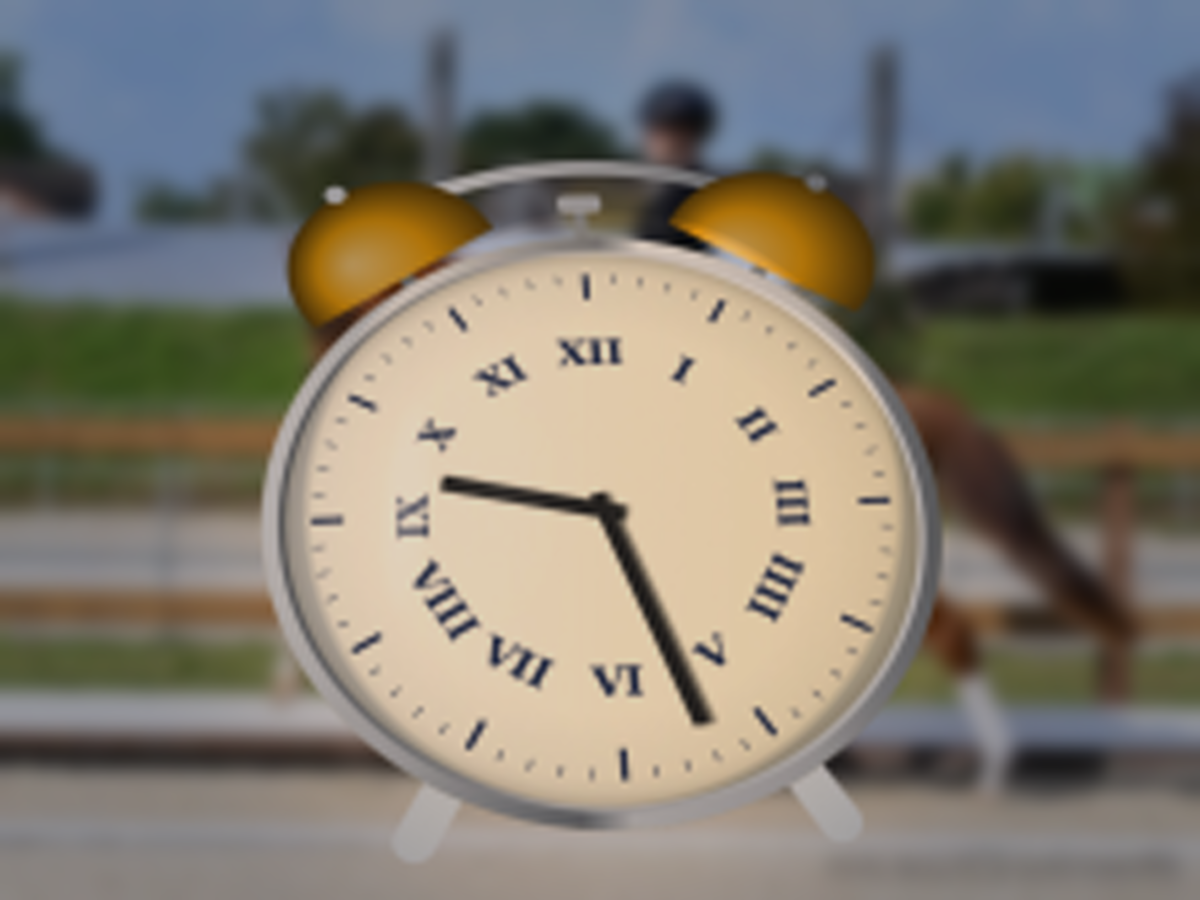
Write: 9:27
